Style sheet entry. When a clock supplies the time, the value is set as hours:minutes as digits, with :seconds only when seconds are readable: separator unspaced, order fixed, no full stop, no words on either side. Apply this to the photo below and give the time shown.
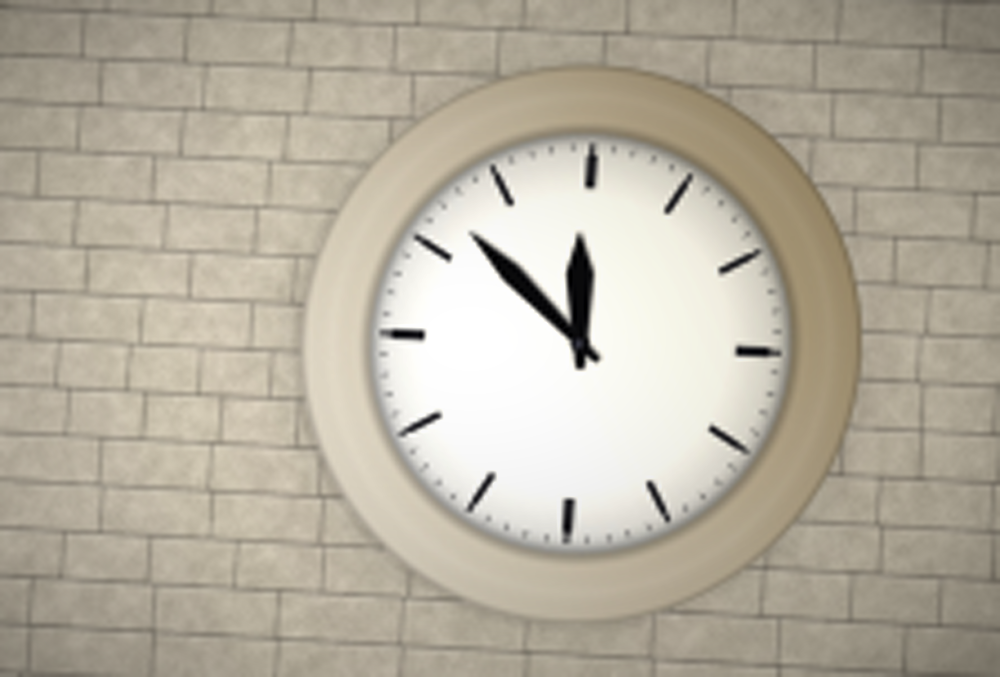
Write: 11:52
